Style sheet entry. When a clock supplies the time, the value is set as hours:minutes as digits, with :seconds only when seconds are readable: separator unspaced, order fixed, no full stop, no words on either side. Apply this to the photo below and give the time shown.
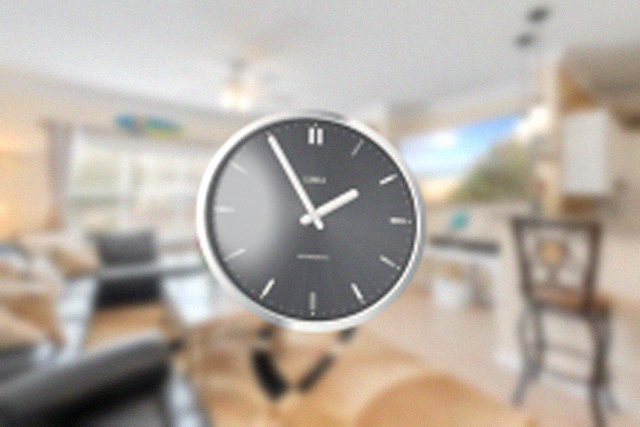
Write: 1:55
